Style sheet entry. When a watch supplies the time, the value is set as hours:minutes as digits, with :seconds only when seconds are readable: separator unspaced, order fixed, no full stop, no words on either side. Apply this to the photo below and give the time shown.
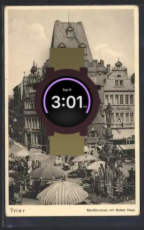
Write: 3:01
